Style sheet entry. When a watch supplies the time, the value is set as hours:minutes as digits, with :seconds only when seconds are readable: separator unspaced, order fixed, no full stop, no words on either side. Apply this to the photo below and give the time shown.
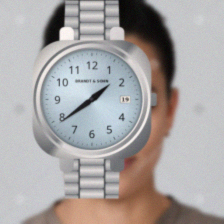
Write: 1:39
